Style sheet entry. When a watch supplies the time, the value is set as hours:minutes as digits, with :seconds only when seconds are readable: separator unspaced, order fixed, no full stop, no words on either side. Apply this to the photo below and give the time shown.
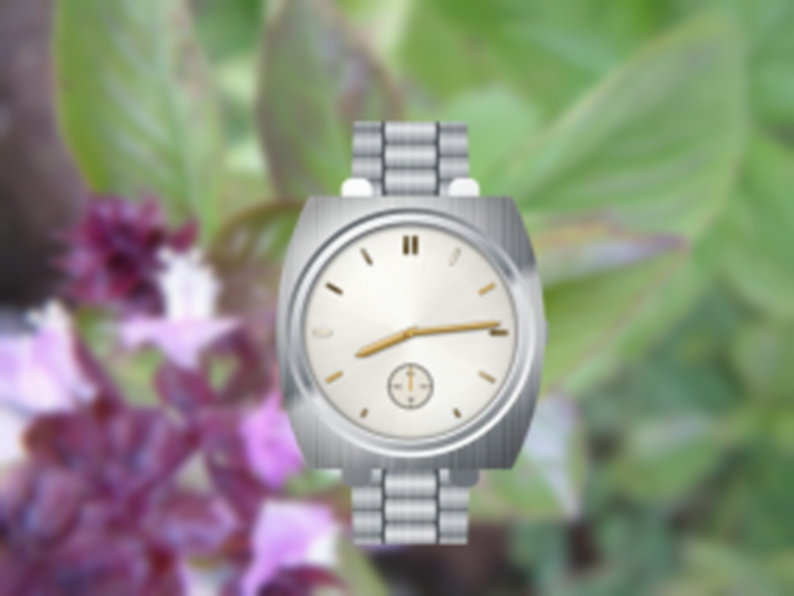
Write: 8:14
